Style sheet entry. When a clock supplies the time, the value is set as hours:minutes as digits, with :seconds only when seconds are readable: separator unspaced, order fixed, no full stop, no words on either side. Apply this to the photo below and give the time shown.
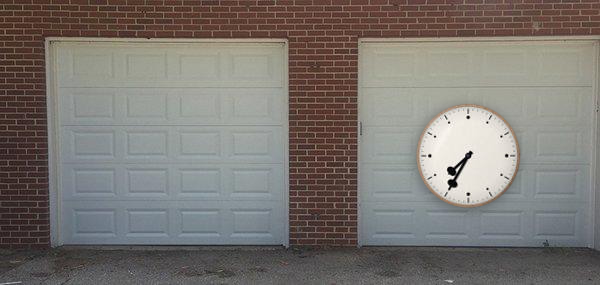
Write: 7:35
